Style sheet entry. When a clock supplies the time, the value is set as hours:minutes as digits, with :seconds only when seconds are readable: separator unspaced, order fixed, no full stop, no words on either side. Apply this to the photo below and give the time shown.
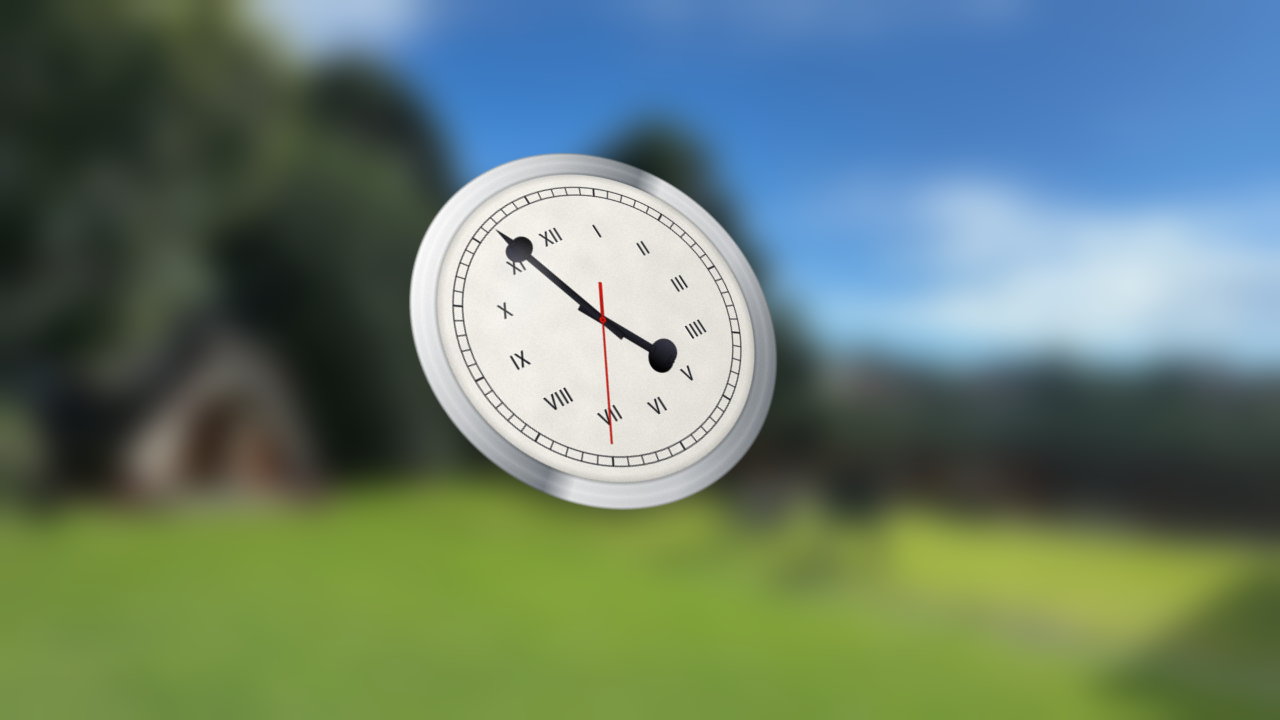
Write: 4:56:35
